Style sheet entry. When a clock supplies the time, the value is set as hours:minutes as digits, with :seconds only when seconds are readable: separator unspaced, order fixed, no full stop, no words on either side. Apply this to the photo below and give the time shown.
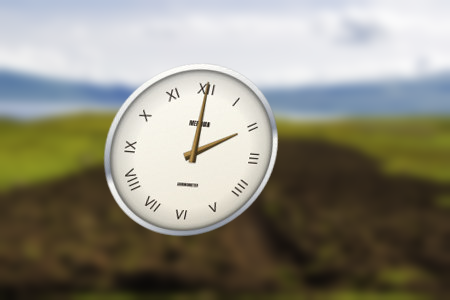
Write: 2:00
